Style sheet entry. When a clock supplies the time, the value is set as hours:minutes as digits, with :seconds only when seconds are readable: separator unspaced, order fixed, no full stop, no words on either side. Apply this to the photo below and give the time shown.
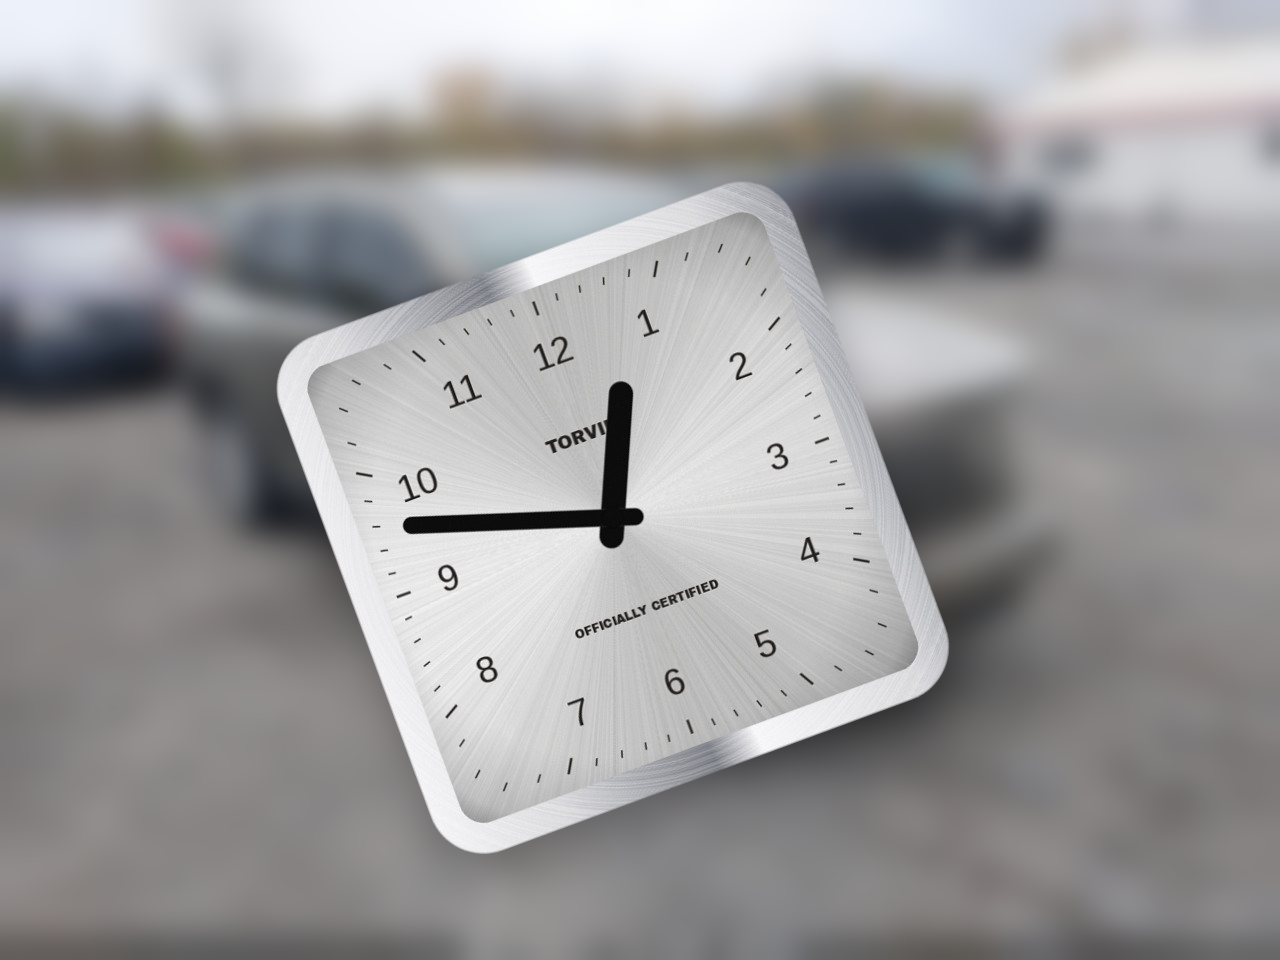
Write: 12:48
